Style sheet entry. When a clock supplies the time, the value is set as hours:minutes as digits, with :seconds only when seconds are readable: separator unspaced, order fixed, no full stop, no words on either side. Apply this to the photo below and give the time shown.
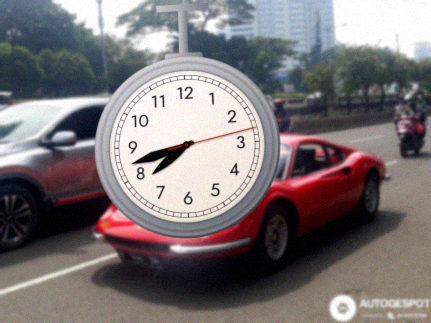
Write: 7:42:13
